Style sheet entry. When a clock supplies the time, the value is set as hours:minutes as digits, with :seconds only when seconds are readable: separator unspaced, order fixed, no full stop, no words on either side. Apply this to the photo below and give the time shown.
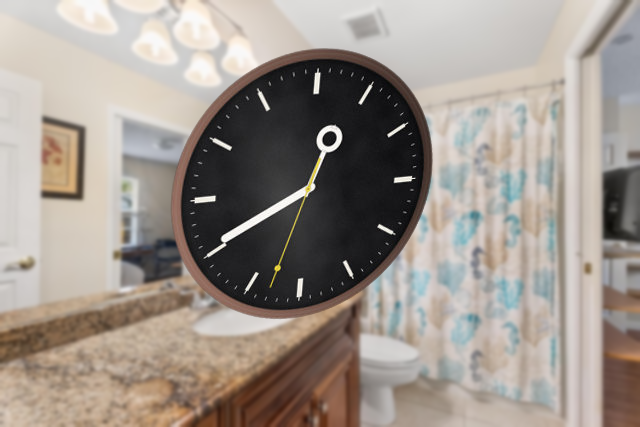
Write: 12:40:33
